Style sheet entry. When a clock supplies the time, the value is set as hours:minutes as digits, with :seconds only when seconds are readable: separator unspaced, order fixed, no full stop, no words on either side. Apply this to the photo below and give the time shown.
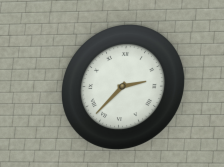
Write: 2:37
